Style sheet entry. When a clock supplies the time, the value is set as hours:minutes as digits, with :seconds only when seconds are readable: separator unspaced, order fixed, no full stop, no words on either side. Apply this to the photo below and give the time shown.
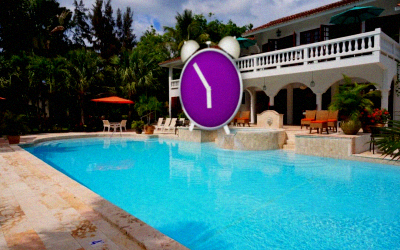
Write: 5:54
